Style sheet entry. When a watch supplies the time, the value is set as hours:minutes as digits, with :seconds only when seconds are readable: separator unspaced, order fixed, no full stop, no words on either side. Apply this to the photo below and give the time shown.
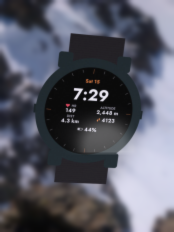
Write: 7:29
